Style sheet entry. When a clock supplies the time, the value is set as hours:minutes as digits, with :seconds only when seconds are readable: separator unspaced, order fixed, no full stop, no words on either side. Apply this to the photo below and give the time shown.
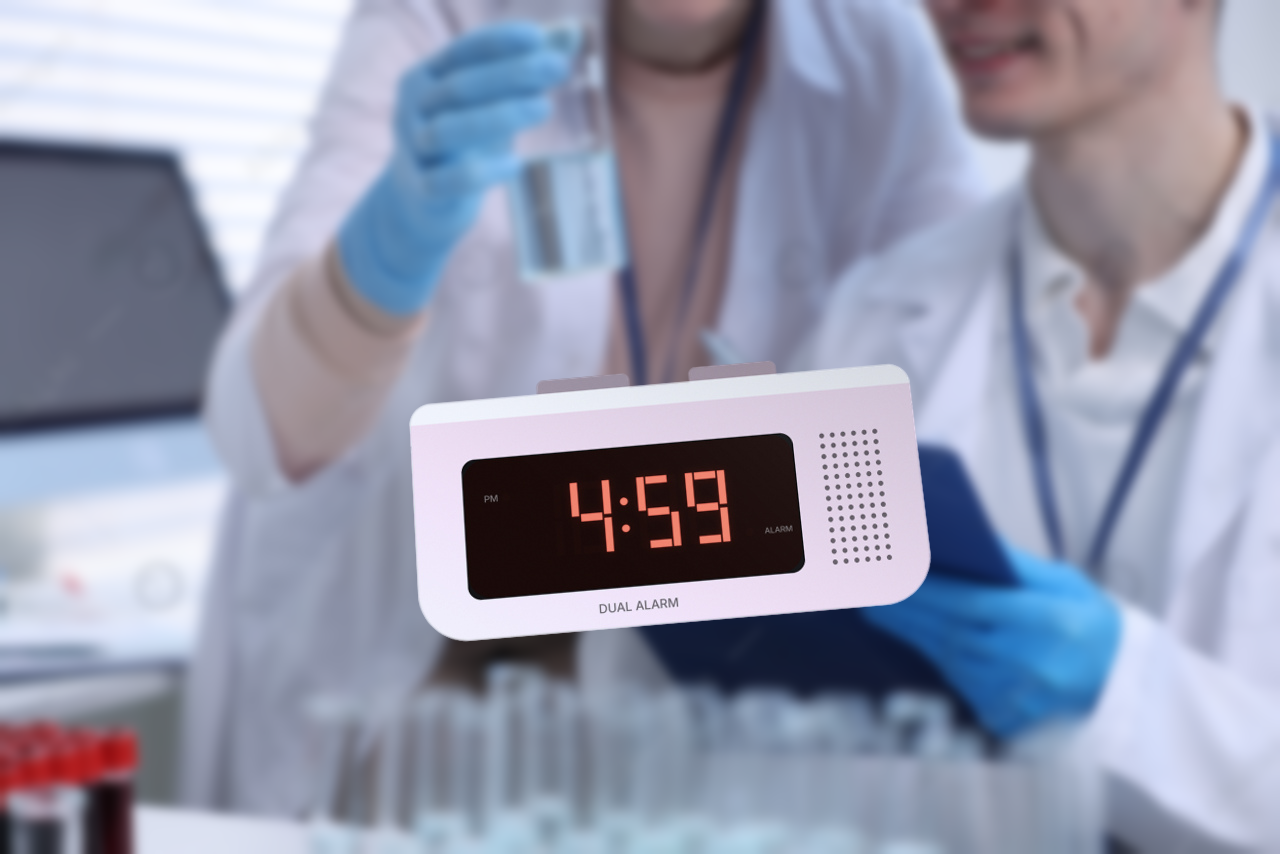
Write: 4:59
